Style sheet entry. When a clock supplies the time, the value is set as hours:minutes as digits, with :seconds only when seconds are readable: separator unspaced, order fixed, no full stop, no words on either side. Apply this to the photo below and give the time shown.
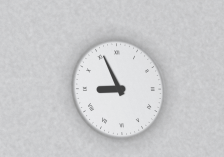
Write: 8:56
